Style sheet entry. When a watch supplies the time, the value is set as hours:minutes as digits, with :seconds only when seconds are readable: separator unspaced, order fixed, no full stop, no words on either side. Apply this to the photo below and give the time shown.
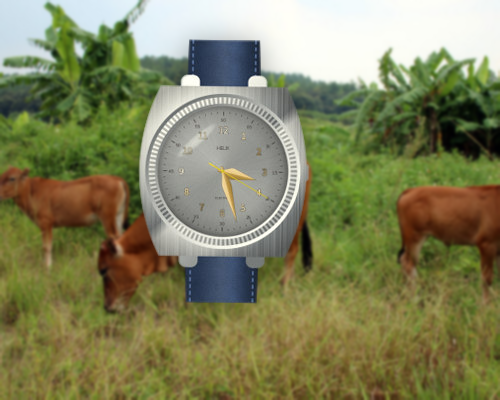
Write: 3:27:20
